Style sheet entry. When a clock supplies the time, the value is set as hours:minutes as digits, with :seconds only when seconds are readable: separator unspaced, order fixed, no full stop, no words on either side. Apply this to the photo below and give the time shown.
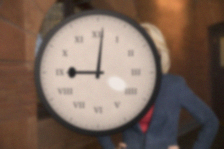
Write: 9:01
